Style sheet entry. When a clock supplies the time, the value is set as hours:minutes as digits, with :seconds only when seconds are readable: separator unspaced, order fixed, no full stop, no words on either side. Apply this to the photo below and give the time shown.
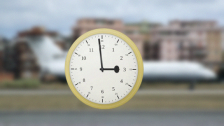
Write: 2:59
